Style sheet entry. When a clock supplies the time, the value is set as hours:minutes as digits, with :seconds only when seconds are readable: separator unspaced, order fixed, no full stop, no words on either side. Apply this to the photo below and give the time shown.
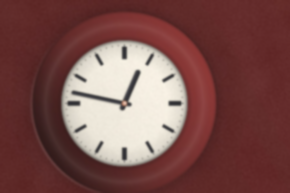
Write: 12:47
